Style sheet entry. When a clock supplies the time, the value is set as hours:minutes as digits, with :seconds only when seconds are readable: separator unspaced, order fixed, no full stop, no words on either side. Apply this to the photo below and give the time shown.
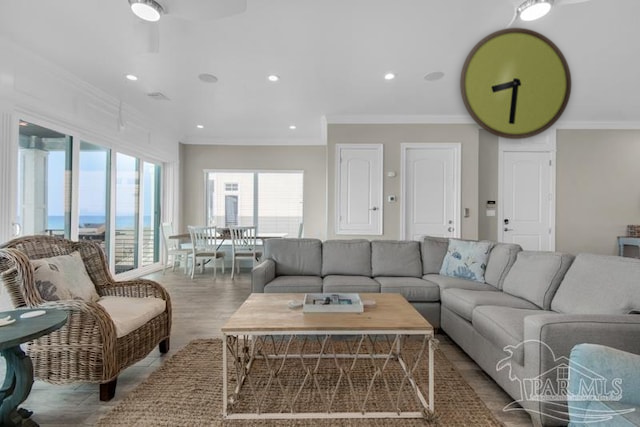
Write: 8:31
